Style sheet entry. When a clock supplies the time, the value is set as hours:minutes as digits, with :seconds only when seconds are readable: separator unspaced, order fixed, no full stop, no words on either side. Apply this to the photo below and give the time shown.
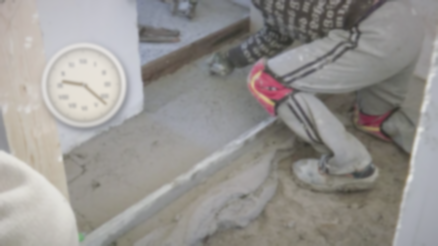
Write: 9:22
